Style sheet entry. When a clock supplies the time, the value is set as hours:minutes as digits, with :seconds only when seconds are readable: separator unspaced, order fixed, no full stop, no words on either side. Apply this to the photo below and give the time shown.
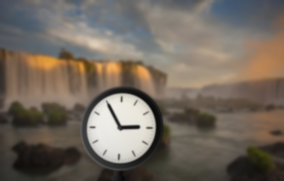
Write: 2:55
